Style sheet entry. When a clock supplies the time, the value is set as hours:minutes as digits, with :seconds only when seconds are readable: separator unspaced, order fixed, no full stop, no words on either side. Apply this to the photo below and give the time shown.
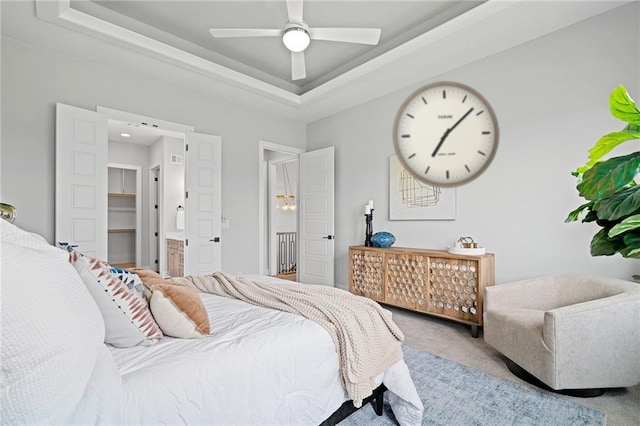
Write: 7:08
